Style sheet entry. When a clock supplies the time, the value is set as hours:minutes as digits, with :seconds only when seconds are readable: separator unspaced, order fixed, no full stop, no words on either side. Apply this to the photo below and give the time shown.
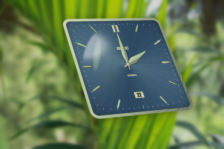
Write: 2:00
